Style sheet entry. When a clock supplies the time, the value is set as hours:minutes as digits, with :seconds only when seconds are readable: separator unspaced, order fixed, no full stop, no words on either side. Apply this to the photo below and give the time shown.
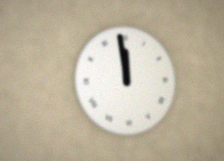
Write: 11:59
